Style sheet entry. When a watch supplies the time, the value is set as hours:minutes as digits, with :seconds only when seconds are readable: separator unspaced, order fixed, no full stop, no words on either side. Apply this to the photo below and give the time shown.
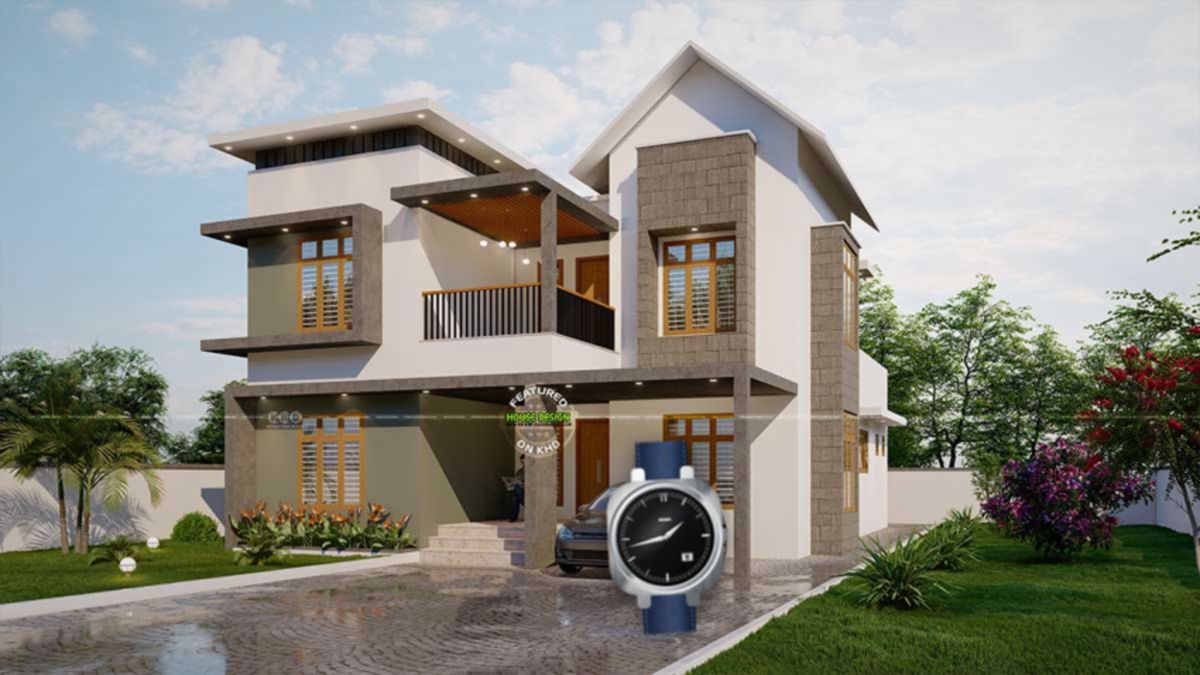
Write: 1:43
